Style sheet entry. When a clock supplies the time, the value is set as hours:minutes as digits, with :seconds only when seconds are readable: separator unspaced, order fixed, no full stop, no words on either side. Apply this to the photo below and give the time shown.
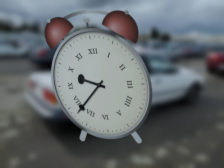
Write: 9:38
